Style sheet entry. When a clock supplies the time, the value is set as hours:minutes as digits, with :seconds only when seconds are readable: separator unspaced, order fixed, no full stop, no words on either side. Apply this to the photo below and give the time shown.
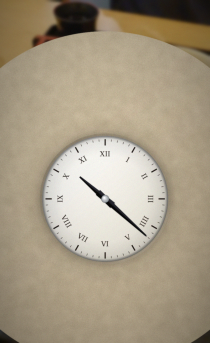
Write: 10:22
